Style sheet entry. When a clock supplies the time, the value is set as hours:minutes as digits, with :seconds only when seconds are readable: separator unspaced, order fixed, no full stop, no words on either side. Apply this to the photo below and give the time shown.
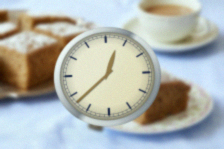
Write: 12:38
